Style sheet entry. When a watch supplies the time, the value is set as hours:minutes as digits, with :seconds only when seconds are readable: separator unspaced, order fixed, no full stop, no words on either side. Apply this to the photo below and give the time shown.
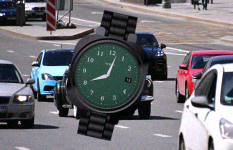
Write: 8:02
